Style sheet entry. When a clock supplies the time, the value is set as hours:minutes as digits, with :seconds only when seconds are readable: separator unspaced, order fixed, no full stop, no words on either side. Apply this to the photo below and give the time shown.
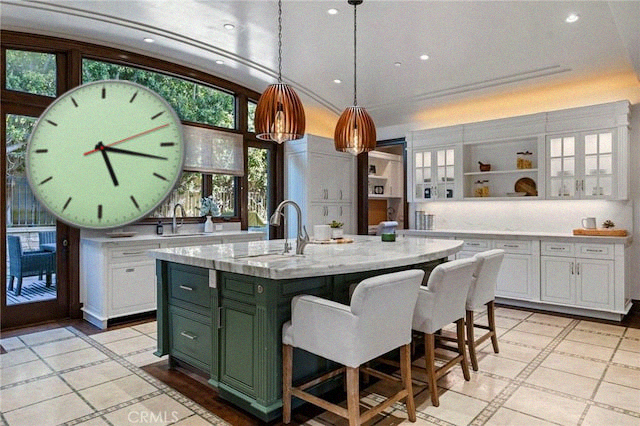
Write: 5:17:12
